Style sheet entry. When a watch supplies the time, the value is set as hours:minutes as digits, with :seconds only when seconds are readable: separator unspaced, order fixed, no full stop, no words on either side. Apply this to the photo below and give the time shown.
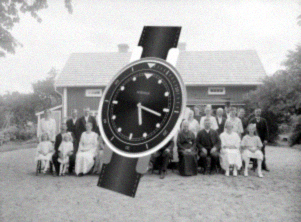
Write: 5:17
